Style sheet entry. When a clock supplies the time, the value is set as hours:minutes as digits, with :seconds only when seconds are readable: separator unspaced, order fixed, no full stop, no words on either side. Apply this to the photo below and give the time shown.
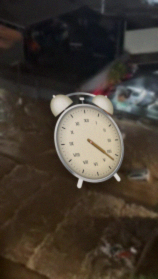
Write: 4:22
